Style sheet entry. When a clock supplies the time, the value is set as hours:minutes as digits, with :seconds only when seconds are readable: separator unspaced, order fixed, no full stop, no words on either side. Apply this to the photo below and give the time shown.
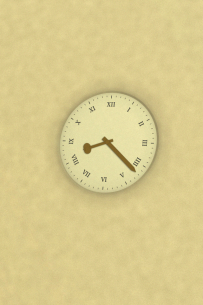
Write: 8:22
